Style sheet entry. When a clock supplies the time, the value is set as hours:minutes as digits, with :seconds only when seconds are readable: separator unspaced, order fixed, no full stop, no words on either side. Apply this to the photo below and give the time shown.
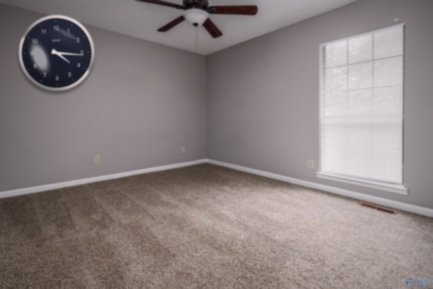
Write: 4:16
